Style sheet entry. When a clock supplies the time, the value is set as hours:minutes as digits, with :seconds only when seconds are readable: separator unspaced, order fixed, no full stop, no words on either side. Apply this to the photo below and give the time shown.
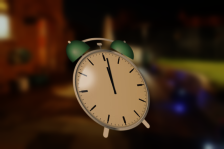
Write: 12:01
